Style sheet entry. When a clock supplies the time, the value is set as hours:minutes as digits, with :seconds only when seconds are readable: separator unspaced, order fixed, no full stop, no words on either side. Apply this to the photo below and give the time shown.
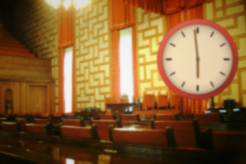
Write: 5:59
